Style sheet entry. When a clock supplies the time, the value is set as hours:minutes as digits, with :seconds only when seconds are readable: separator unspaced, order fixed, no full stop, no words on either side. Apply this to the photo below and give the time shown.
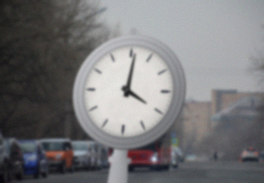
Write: 4:01
